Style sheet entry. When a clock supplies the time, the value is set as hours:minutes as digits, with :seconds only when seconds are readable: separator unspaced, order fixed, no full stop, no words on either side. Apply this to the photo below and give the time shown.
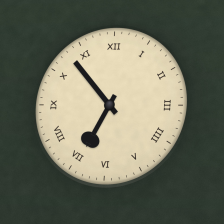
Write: 6:53
